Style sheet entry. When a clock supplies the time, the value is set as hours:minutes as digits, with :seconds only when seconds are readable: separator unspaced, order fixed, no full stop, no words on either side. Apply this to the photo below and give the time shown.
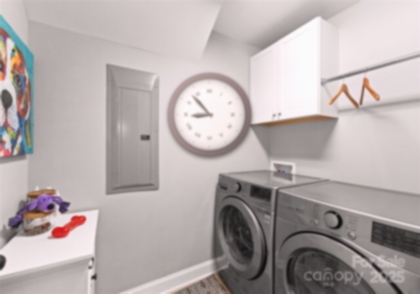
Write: 8:53
